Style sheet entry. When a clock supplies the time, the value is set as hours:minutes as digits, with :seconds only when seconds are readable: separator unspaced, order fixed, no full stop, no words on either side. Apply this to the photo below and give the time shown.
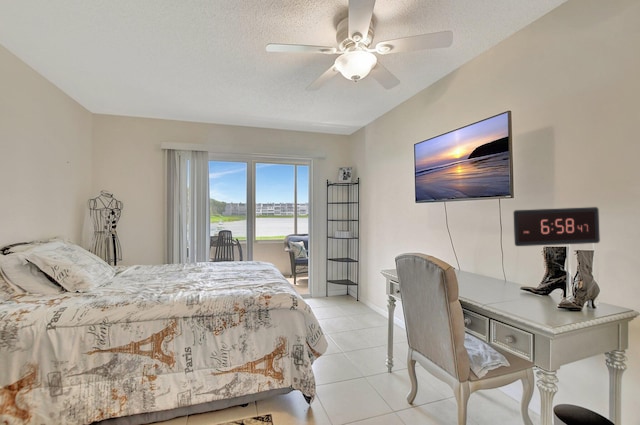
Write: 6:58
